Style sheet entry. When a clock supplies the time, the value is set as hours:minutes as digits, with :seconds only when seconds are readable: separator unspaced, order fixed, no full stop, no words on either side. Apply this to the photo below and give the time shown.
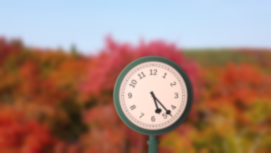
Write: 5:23
